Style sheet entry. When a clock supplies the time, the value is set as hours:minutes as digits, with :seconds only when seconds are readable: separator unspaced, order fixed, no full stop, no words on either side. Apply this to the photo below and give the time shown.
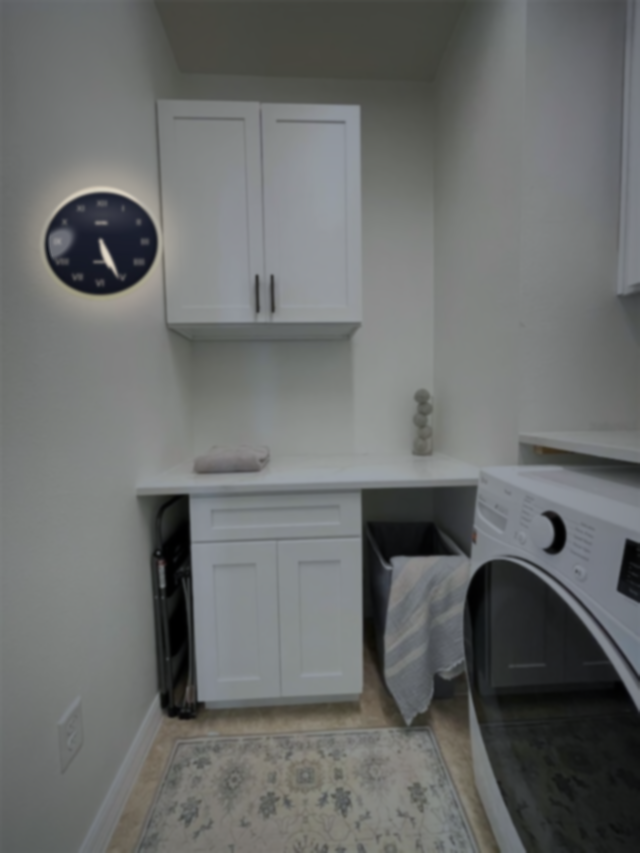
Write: 5:26
